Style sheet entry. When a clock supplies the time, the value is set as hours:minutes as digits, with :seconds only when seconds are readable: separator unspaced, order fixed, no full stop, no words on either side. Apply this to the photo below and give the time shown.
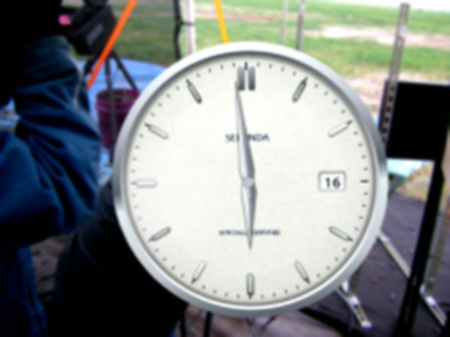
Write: 5:59
